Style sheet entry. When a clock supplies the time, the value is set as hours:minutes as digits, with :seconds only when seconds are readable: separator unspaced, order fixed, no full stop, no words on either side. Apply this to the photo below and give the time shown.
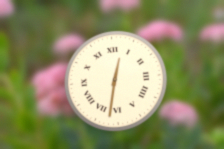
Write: 12:32
